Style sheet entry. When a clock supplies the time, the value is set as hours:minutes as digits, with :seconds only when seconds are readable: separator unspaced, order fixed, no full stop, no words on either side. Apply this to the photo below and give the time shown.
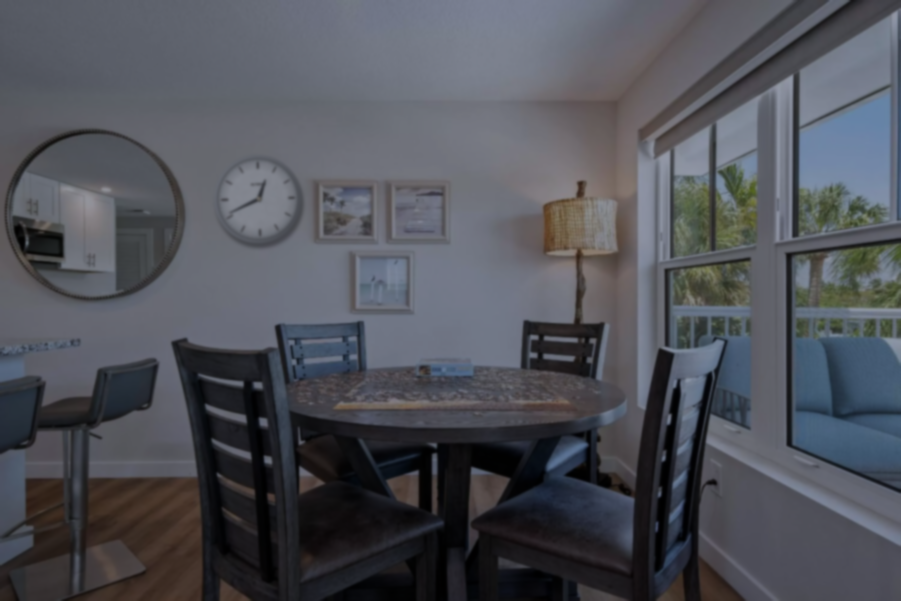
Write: 12:41
